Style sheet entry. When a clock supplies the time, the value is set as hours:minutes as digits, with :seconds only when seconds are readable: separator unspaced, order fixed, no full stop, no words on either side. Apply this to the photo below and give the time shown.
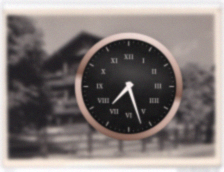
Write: 7:27
